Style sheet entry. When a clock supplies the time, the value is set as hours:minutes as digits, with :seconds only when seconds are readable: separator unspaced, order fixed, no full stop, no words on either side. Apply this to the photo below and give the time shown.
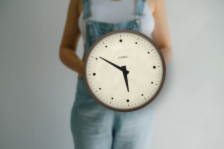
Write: 5:51
